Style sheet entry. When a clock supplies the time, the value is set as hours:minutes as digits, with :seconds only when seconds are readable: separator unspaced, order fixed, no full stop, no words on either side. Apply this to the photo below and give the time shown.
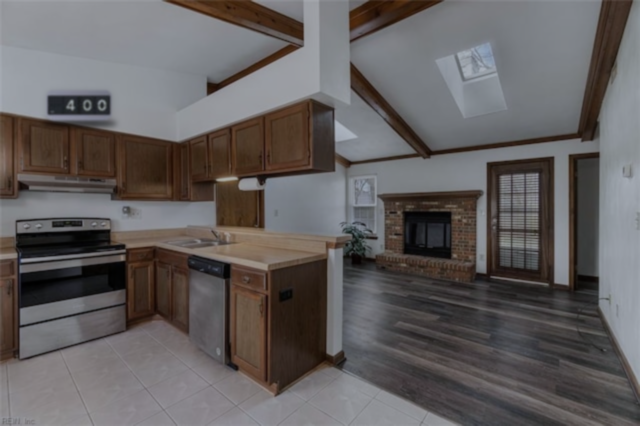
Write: 4:00
